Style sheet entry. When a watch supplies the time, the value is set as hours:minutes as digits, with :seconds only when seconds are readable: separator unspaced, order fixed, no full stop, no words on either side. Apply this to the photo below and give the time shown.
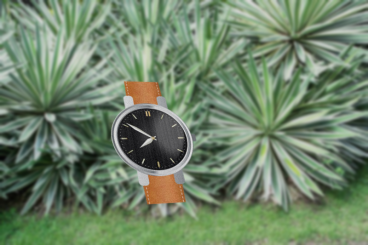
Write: 7:51
